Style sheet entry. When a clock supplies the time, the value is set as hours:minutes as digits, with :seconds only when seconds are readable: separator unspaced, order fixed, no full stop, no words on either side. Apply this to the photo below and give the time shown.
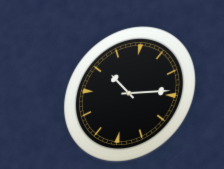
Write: 10:14
